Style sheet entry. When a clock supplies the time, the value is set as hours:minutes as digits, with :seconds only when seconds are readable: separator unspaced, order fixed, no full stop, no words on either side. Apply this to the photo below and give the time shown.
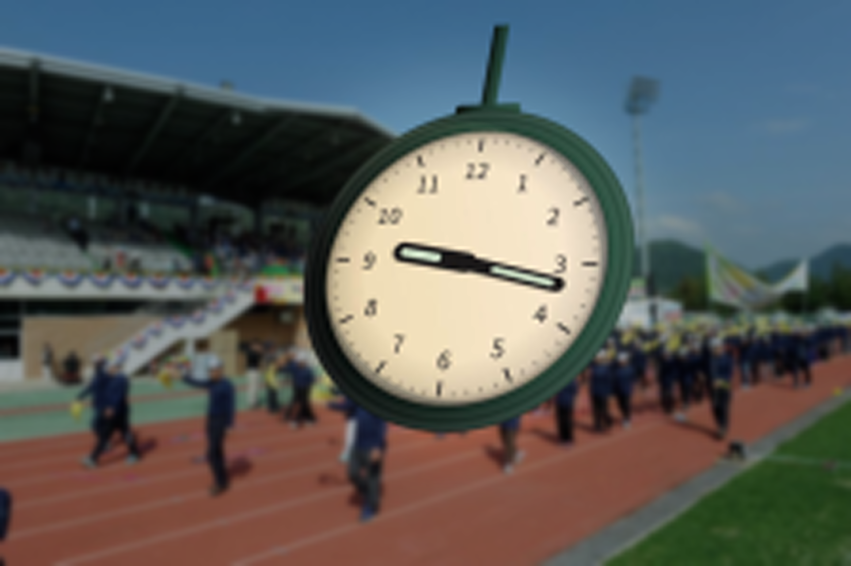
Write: 9:17
